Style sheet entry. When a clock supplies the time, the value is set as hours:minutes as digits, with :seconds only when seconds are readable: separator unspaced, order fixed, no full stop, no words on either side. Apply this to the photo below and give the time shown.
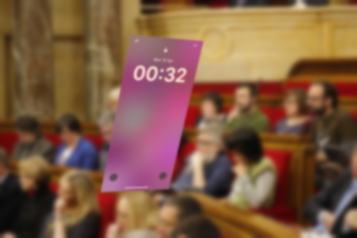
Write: 0:32
